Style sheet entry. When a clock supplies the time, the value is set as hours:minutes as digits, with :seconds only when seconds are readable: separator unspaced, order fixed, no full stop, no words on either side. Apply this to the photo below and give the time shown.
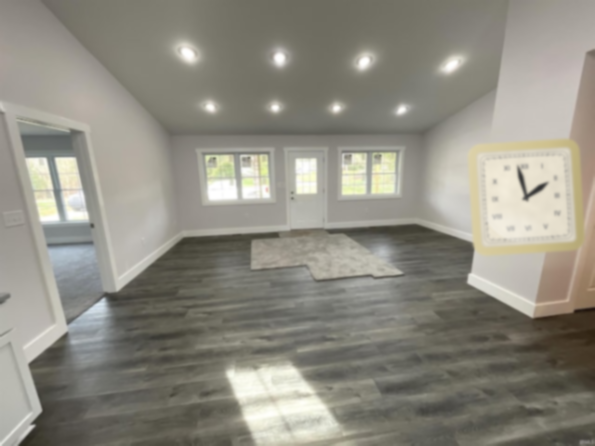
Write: 1:58
